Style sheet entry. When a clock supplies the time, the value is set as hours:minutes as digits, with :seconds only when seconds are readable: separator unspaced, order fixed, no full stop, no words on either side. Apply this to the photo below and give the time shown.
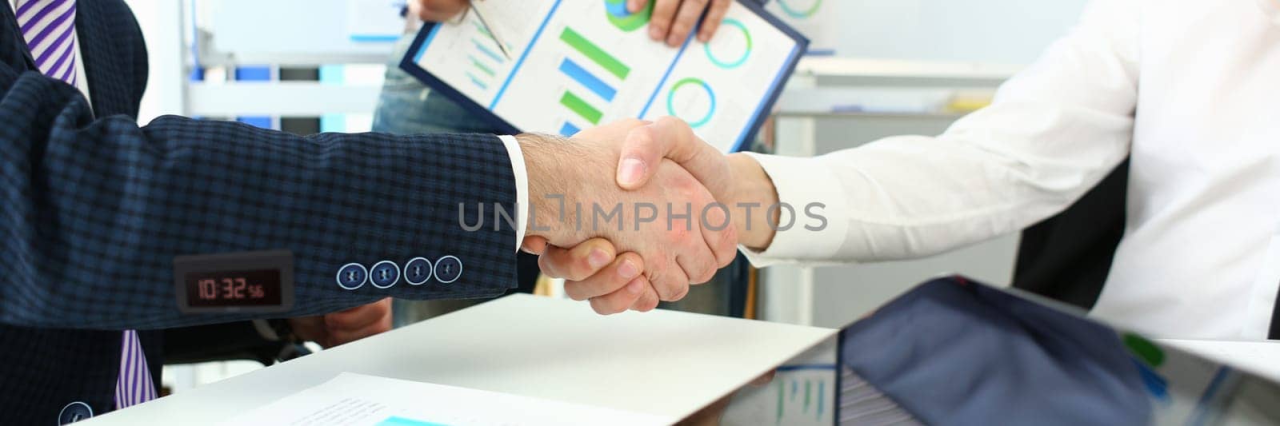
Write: 10:32
